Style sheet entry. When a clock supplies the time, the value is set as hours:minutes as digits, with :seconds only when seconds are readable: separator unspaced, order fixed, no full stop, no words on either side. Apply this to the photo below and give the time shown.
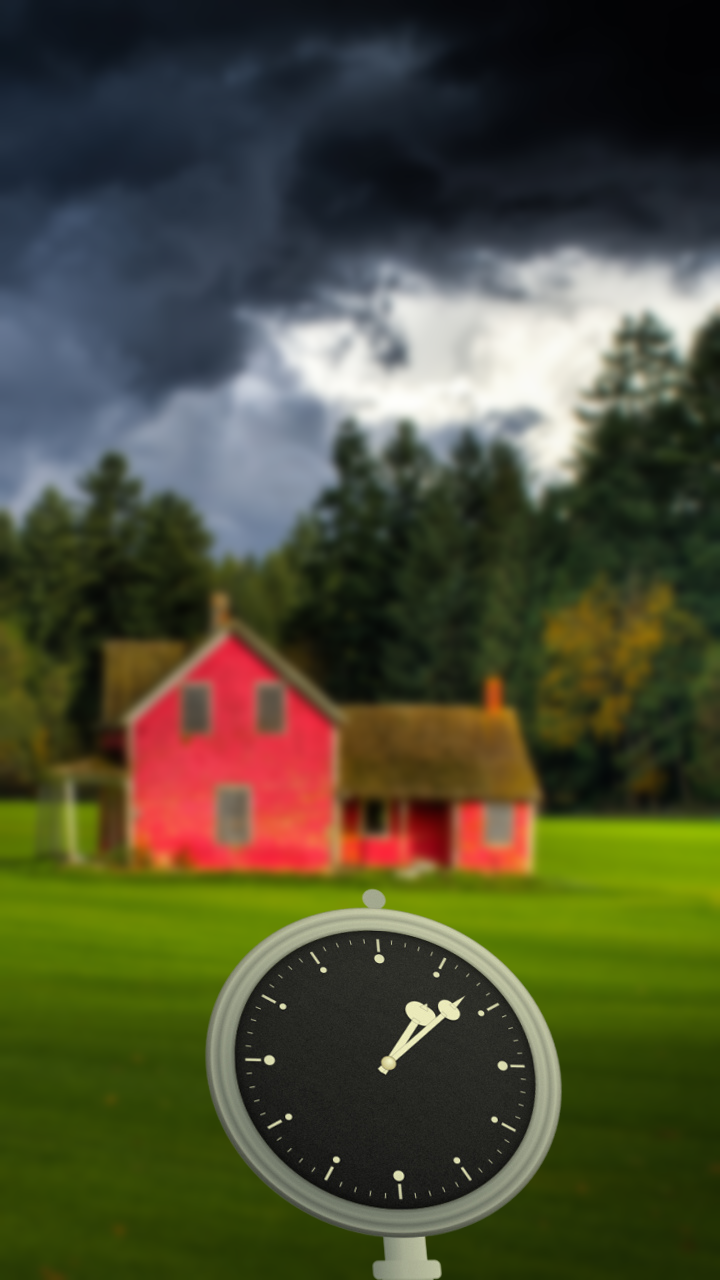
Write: 1:08
